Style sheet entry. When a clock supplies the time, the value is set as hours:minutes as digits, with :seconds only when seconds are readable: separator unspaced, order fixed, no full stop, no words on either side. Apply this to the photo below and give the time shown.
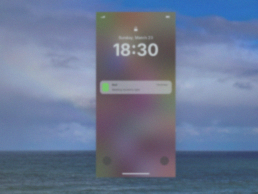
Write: 18:30
